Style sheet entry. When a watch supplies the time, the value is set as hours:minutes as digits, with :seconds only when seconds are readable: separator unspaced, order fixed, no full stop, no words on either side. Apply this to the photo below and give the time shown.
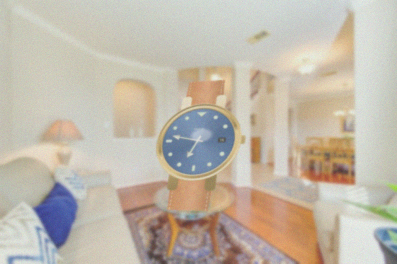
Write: 6:47
